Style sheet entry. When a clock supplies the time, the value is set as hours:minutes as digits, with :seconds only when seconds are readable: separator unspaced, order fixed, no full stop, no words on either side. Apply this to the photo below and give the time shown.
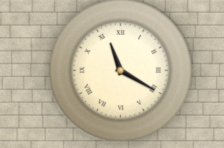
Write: 11:20
